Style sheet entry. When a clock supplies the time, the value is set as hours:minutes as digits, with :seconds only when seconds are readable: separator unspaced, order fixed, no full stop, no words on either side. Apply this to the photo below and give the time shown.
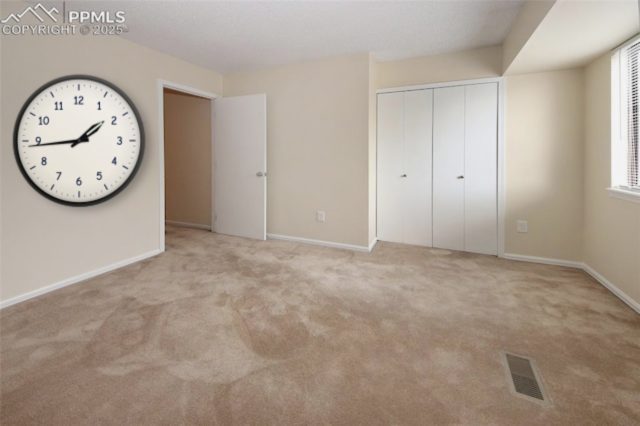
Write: 1:44
